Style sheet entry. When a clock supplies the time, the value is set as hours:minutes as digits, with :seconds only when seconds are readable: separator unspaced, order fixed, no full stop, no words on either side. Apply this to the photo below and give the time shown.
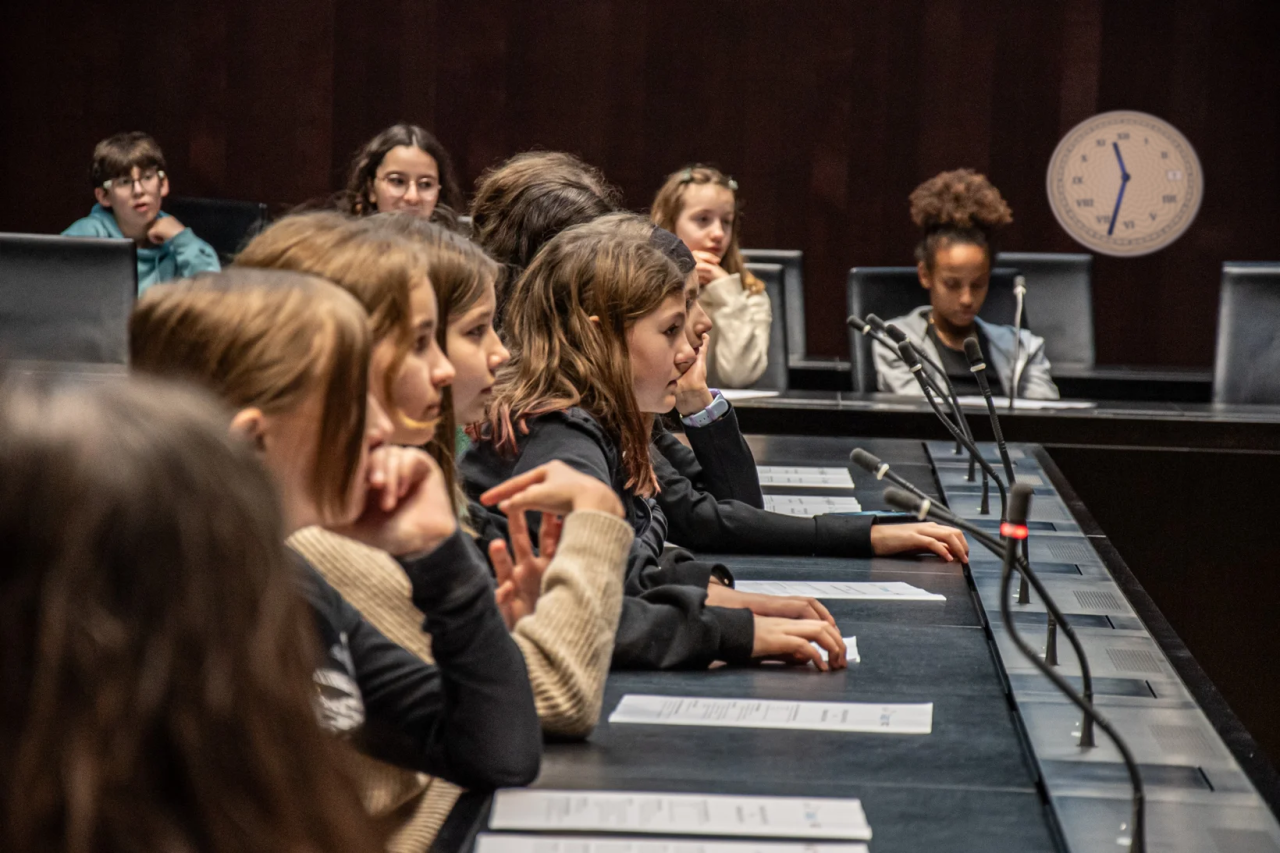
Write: 11:33
